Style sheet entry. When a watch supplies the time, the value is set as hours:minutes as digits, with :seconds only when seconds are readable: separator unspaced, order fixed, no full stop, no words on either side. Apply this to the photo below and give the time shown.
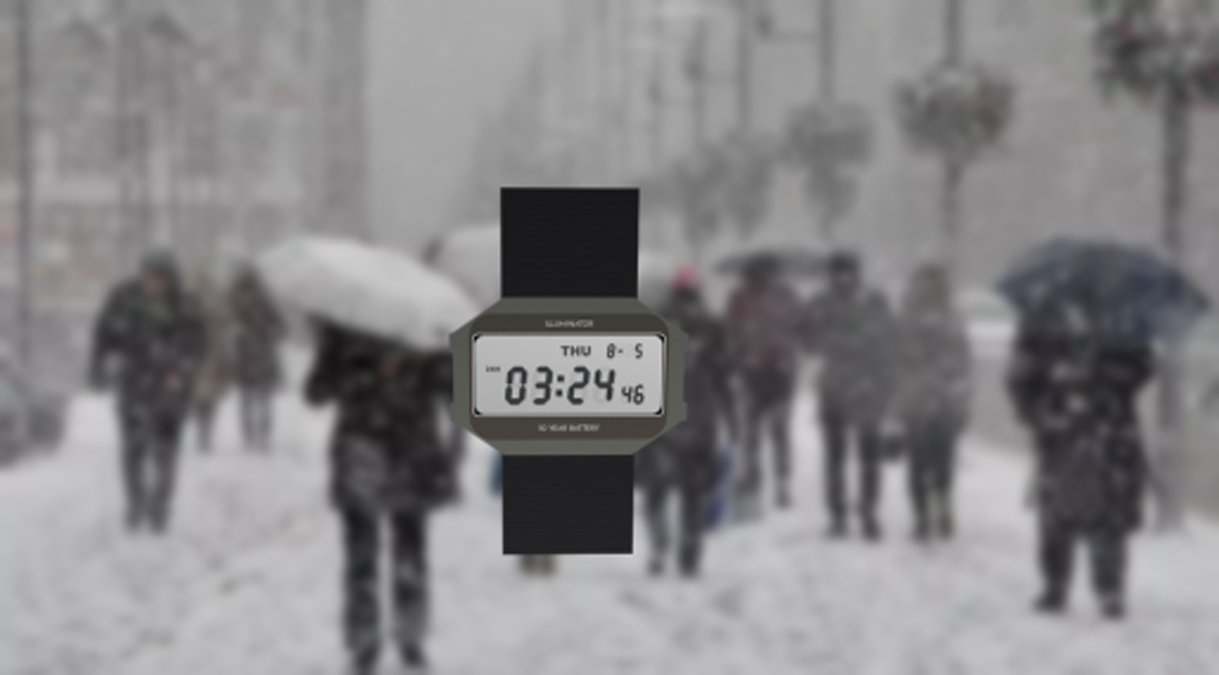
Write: 3:24:46
